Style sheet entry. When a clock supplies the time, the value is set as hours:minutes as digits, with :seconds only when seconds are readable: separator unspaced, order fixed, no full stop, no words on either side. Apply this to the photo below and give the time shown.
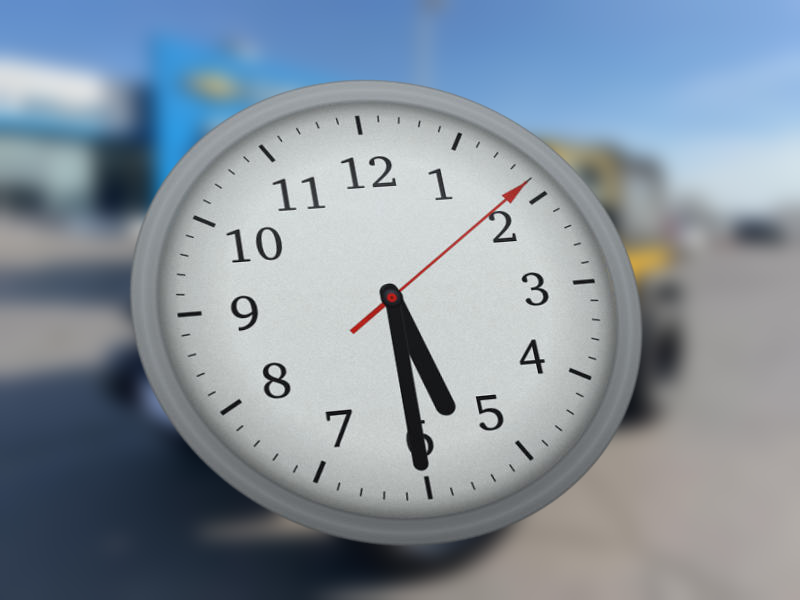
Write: 5:30:09
